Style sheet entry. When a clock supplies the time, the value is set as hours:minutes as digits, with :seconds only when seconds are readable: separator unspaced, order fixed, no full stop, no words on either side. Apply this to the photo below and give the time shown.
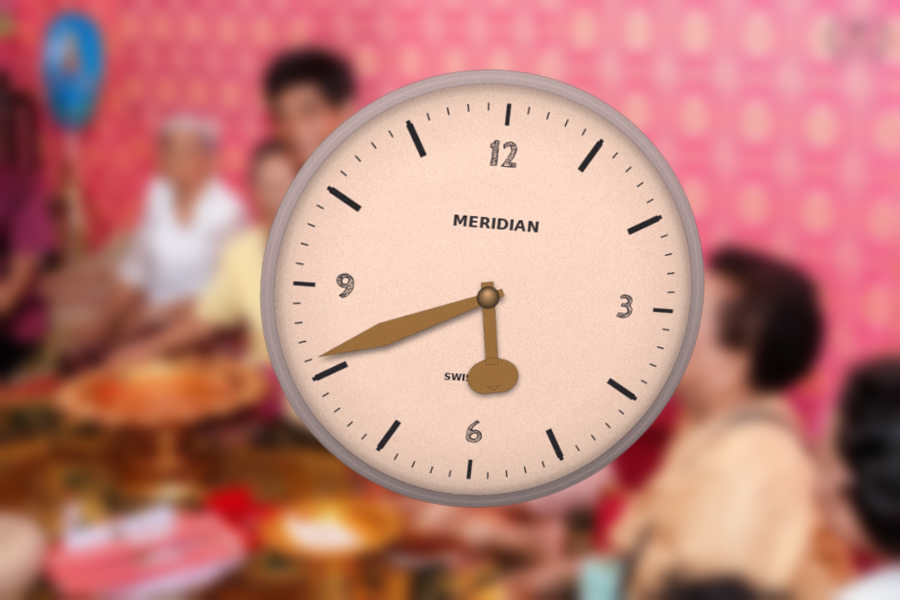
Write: 5:41
